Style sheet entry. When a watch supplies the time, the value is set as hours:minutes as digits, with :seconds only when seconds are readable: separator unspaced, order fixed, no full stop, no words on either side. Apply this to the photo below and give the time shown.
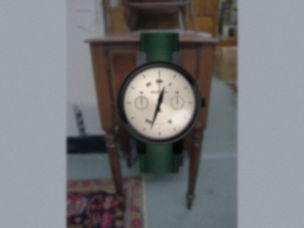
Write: 12:33
